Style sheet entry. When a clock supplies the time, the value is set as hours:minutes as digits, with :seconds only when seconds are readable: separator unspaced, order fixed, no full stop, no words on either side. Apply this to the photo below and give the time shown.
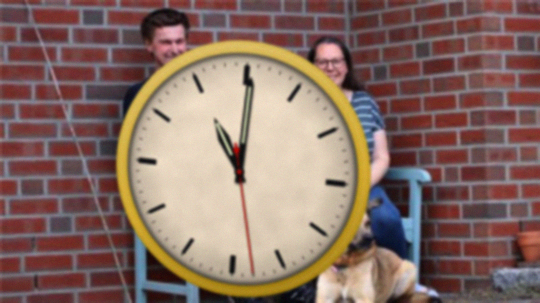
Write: 11:00:28
